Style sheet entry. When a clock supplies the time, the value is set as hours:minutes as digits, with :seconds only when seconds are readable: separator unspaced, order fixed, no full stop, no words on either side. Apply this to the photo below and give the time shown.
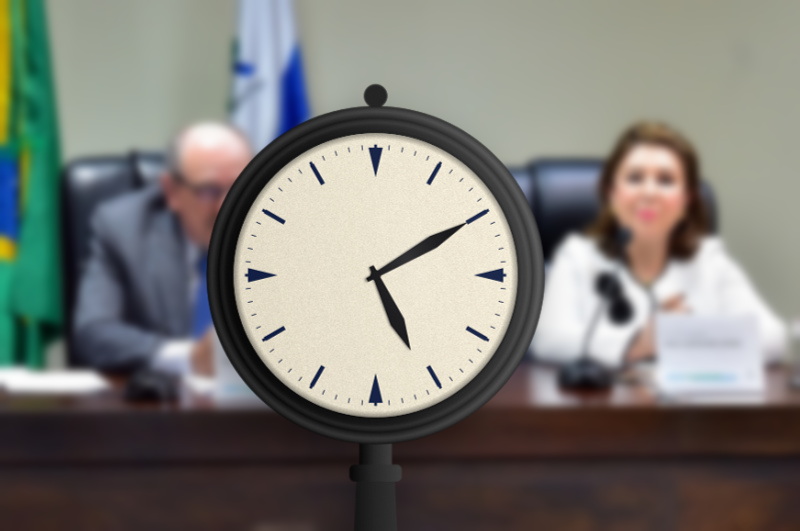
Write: 5:10
